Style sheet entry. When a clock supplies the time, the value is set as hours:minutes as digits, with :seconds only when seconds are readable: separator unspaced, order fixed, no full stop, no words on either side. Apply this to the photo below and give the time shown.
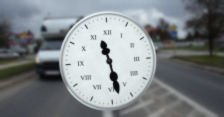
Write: 11:28
